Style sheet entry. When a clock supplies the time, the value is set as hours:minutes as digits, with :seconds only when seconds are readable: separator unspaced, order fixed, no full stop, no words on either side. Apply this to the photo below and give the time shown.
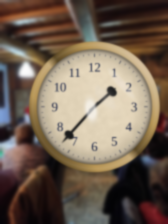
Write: 1:37
